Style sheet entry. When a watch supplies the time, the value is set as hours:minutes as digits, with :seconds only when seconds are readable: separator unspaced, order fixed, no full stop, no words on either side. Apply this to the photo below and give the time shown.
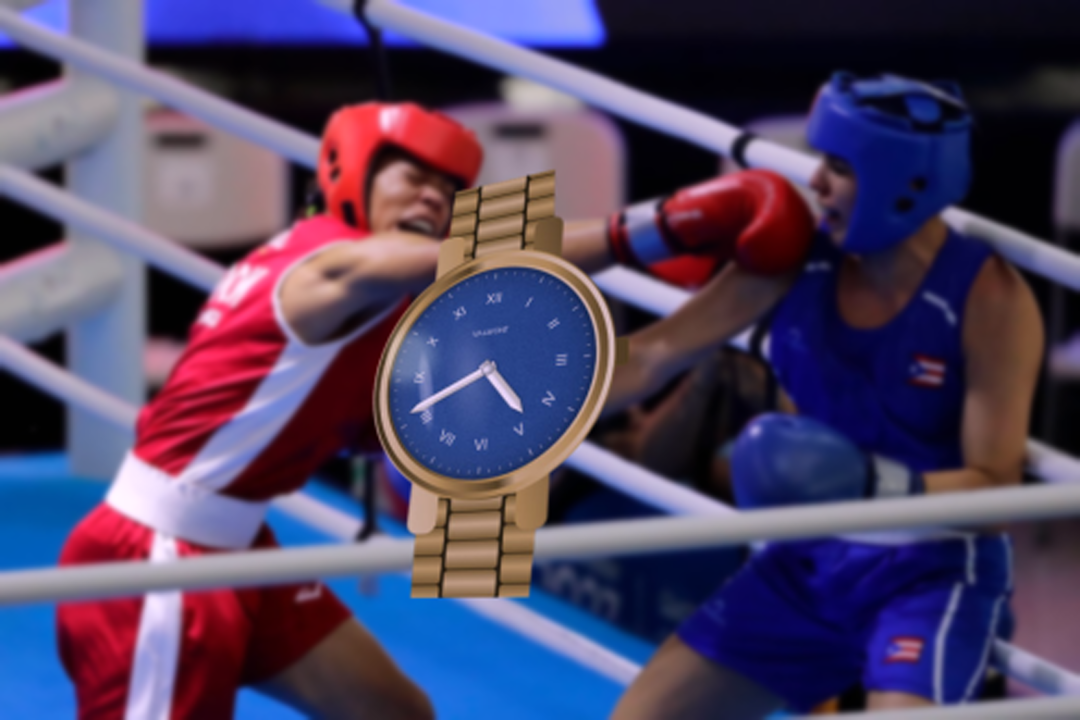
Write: 4:41
